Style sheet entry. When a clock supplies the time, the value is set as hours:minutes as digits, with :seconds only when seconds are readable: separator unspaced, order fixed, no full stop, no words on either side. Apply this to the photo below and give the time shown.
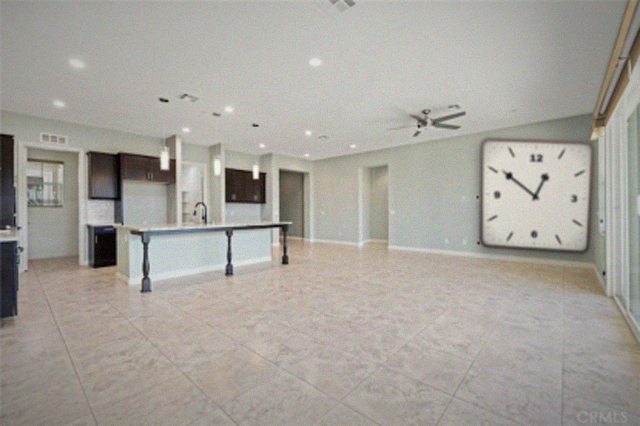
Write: 12:51
